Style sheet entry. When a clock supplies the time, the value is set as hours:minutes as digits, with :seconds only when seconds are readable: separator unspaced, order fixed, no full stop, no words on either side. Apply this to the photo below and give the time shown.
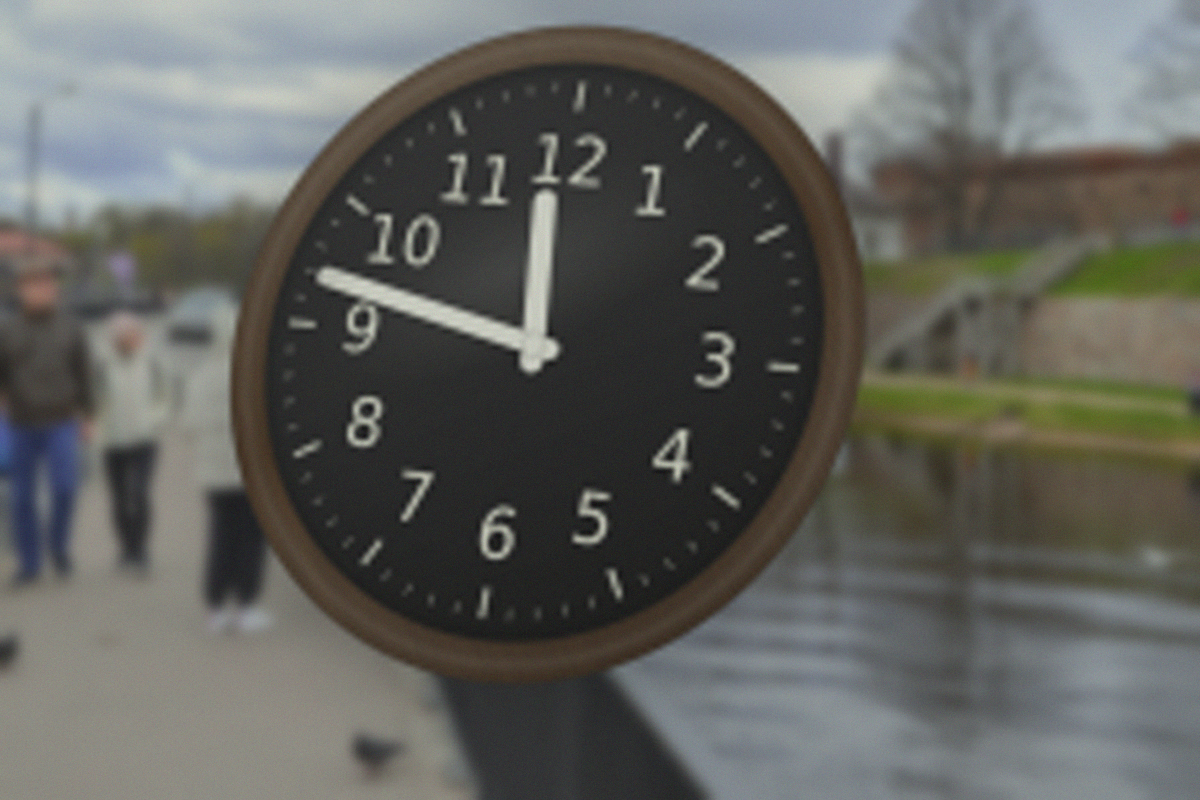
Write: 11:47
